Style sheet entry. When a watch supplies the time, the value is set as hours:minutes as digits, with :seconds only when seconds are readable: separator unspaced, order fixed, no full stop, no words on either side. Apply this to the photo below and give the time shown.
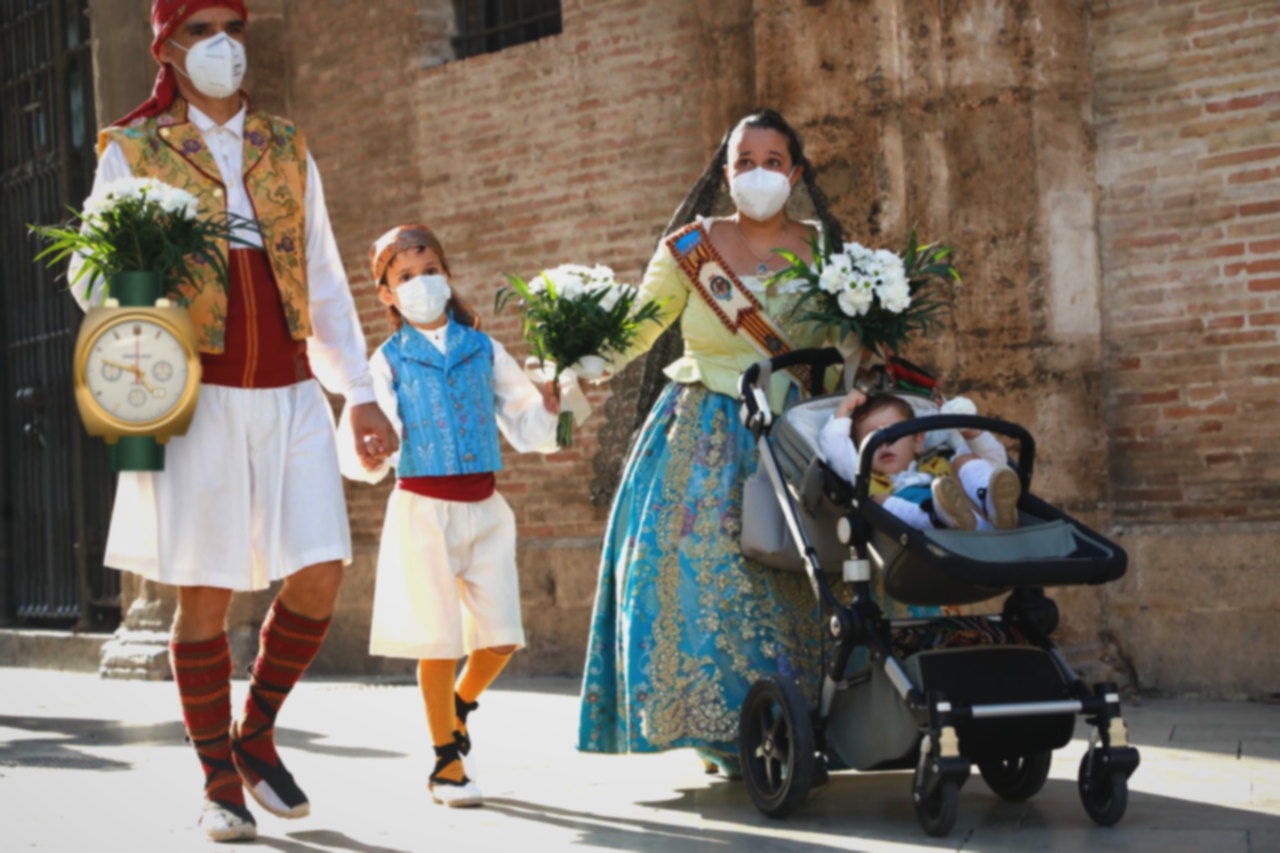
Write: 4:48
